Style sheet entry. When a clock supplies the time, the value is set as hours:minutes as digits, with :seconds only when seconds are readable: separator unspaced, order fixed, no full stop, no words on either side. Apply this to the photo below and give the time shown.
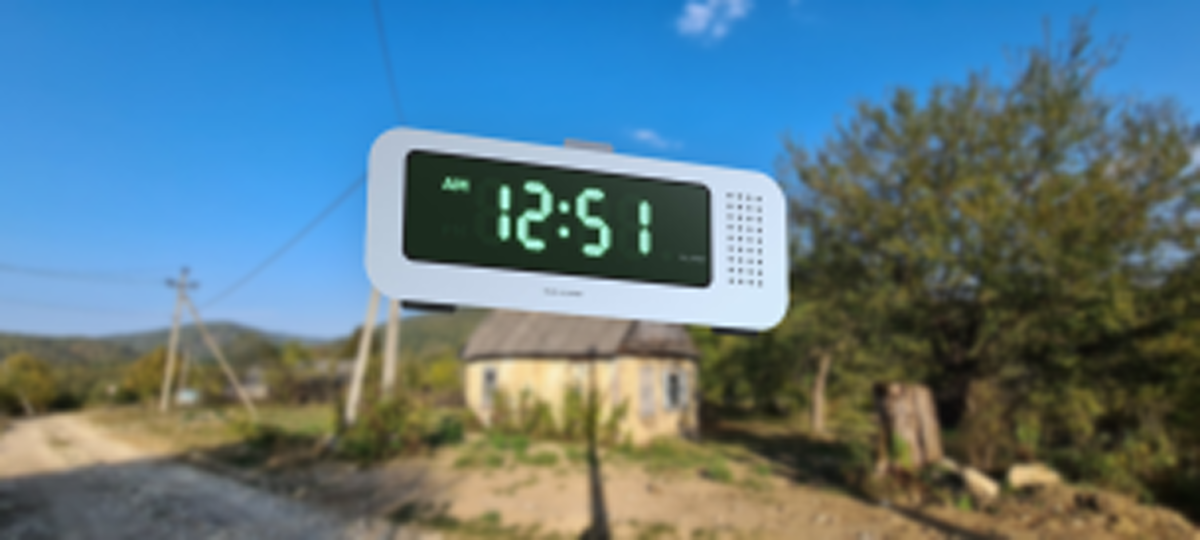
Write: 12:51
